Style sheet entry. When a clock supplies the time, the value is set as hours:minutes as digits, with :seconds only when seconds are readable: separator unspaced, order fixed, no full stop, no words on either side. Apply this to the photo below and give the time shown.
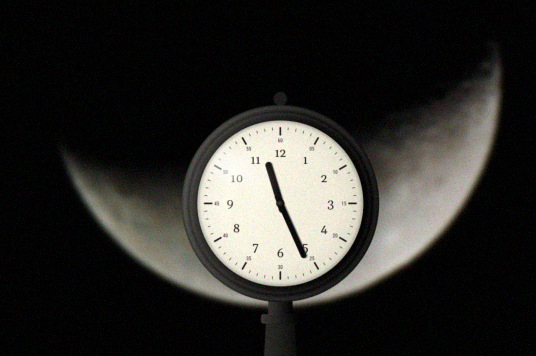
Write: 11:26
